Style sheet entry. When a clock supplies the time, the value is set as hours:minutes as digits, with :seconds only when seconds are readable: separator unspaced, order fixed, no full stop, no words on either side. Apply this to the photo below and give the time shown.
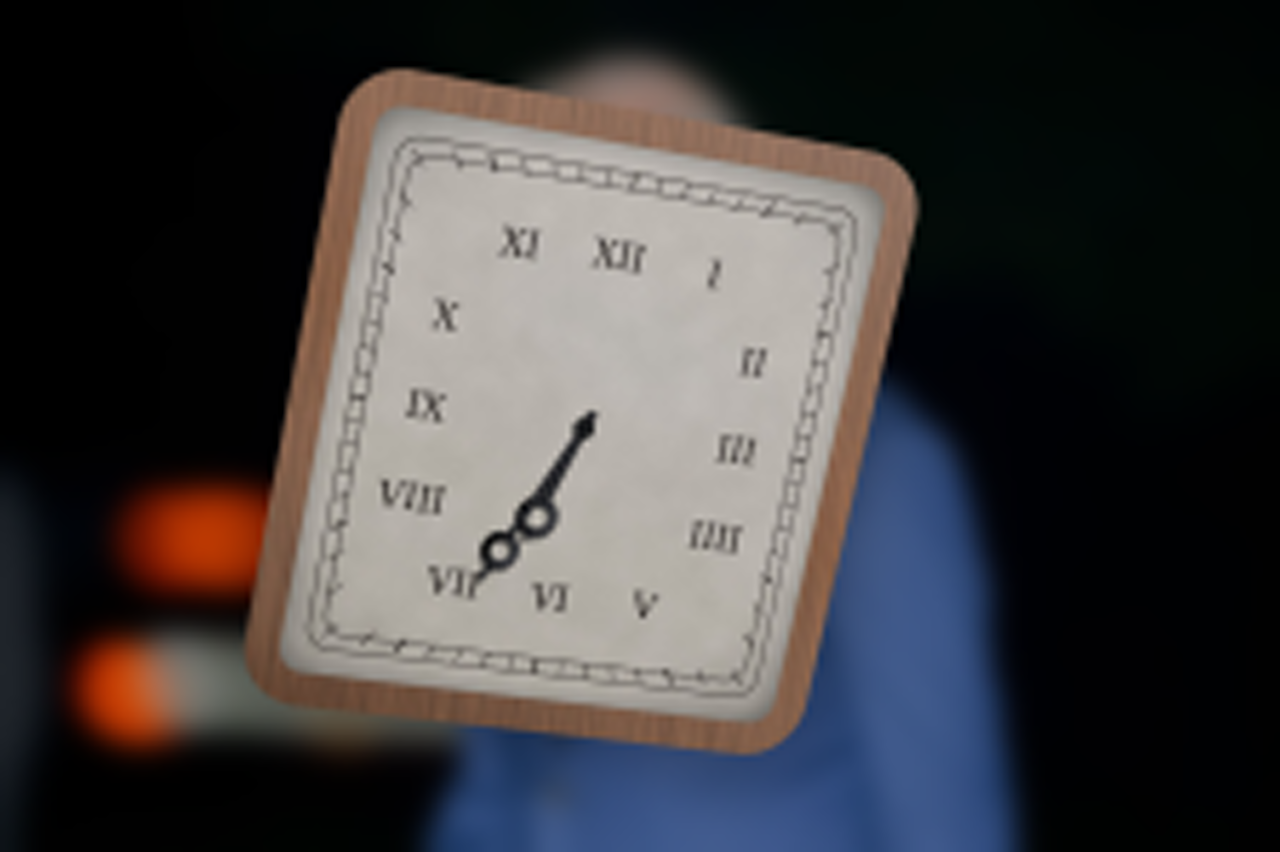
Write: 6:34
